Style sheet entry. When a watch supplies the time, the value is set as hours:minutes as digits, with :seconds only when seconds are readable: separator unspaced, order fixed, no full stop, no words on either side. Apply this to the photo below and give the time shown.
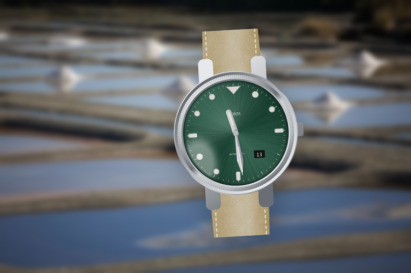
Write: 11:29
